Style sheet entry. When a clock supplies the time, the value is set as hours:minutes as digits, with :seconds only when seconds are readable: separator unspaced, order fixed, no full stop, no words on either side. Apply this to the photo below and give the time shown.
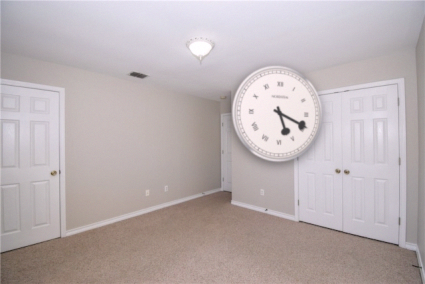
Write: 5:19
